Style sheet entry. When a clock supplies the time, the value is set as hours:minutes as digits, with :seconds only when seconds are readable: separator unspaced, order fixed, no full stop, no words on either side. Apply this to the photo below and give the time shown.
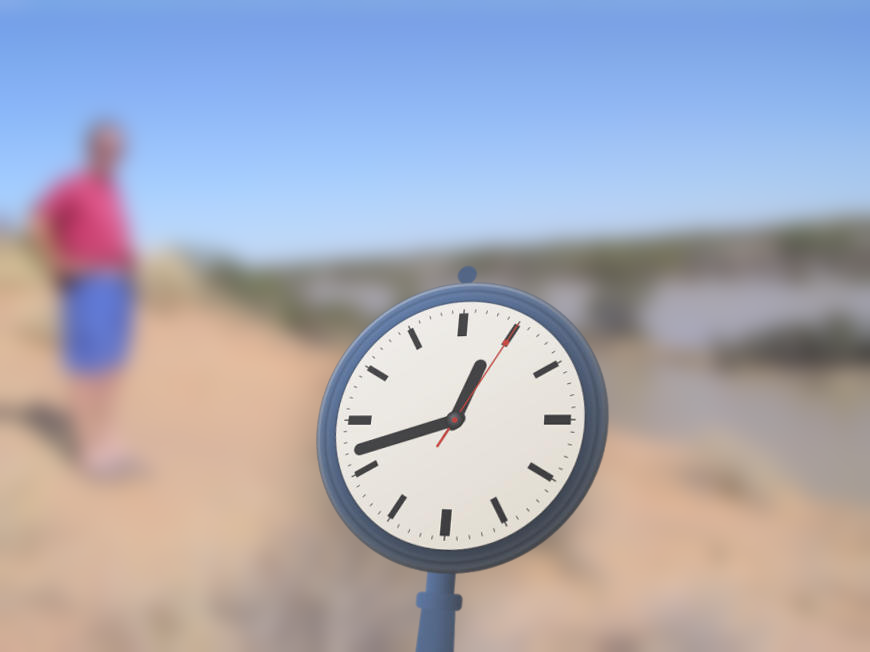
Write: 12:42:05
